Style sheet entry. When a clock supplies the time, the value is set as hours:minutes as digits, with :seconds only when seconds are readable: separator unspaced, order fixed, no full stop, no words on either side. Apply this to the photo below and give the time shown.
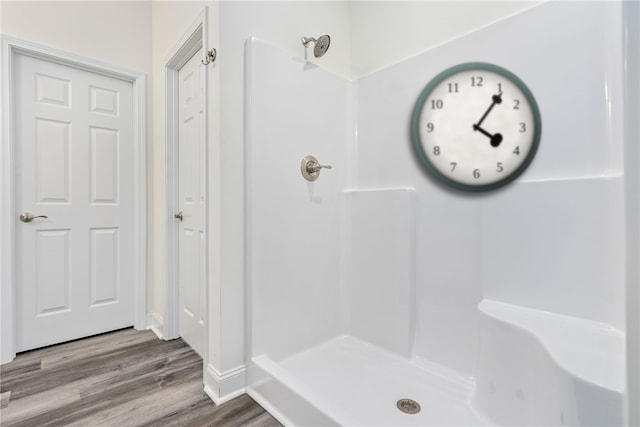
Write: 4:06
